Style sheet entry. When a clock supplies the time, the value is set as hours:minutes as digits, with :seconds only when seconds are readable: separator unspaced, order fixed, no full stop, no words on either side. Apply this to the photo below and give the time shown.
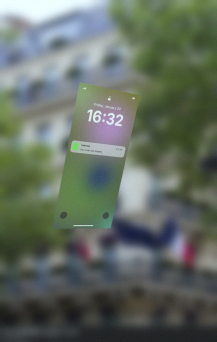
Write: 16:32
